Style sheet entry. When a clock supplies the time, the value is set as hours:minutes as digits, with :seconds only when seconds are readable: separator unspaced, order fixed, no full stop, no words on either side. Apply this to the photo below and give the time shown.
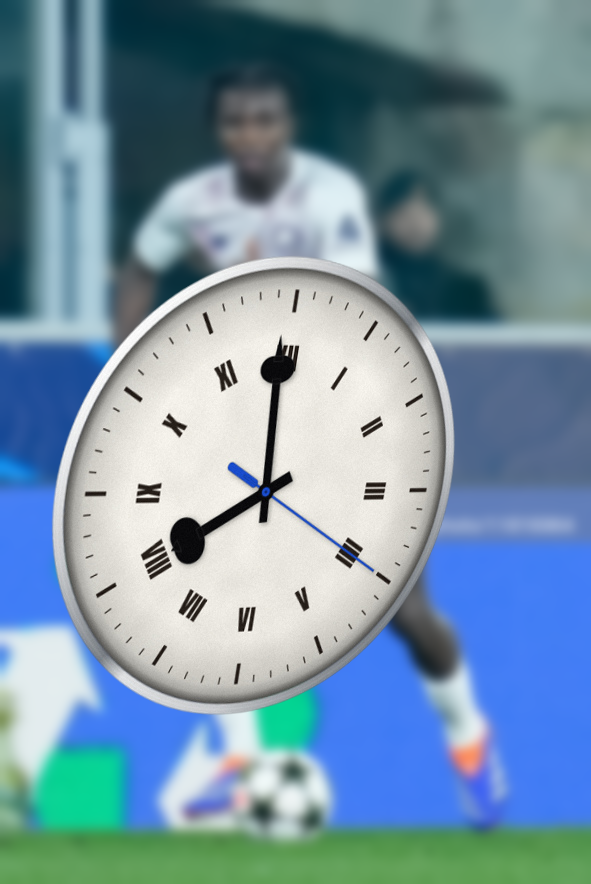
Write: 7:59:20
